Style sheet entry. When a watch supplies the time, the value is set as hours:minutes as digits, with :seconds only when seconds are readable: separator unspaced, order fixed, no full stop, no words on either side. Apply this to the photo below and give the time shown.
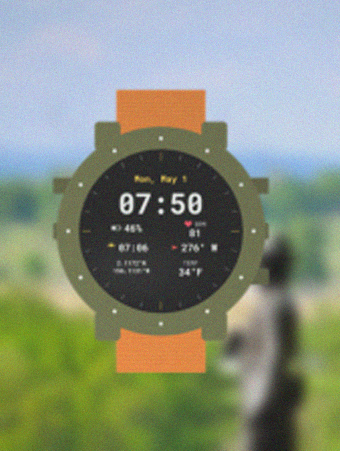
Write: 7:50
